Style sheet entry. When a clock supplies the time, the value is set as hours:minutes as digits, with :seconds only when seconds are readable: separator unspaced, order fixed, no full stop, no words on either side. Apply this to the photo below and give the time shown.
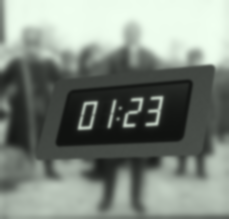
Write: 1:23
